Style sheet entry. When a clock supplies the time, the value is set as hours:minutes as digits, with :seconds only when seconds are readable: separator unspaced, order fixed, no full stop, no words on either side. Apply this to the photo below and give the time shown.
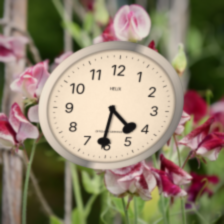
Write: 4:31
